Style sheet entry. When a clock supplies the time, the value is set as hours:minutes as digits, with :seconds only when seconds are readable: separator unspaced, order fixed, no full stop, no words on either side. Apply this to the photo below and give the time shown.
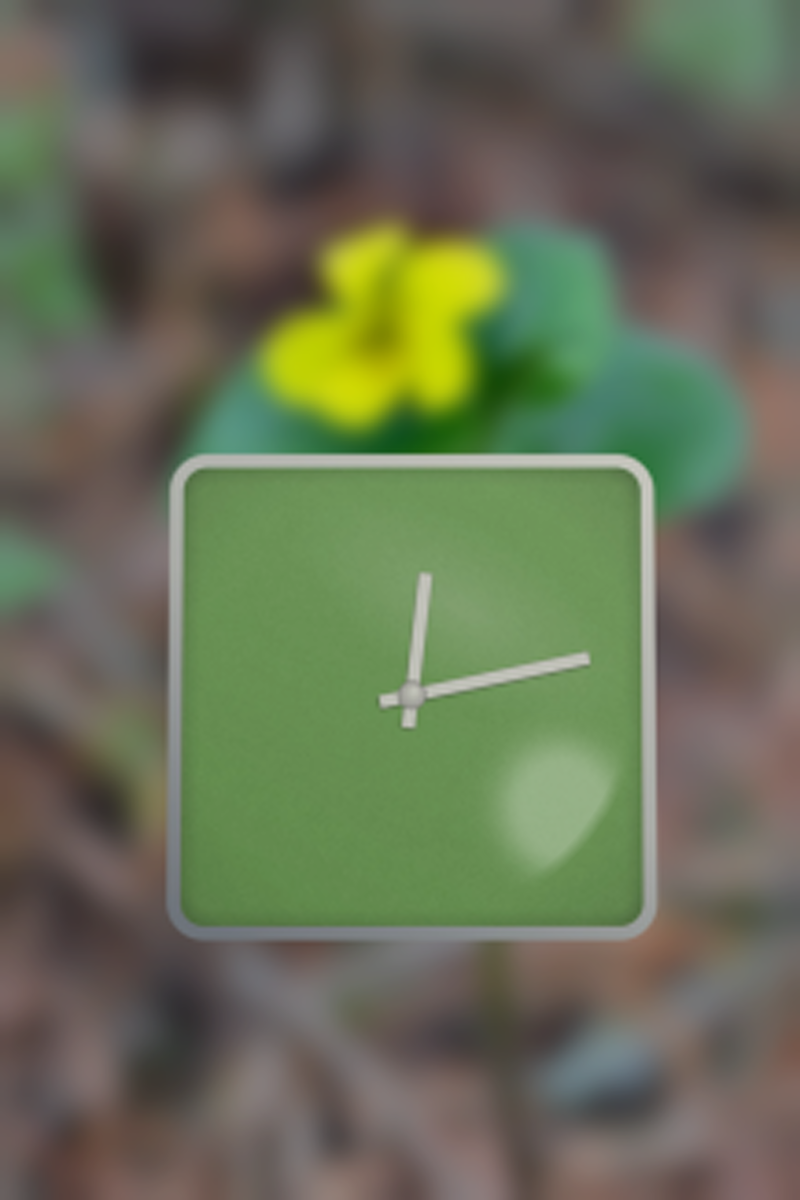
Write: 12:13
